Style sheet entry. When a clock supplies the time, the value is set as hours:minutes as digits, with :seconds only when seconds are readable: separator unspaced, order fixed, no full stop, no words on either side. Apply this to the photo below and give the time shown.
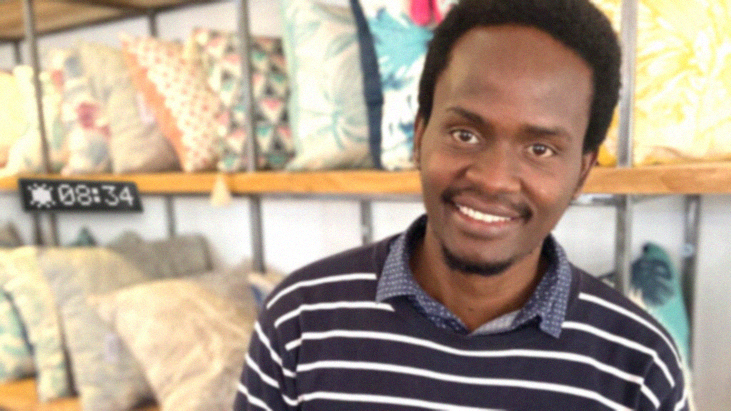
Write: 8:34
